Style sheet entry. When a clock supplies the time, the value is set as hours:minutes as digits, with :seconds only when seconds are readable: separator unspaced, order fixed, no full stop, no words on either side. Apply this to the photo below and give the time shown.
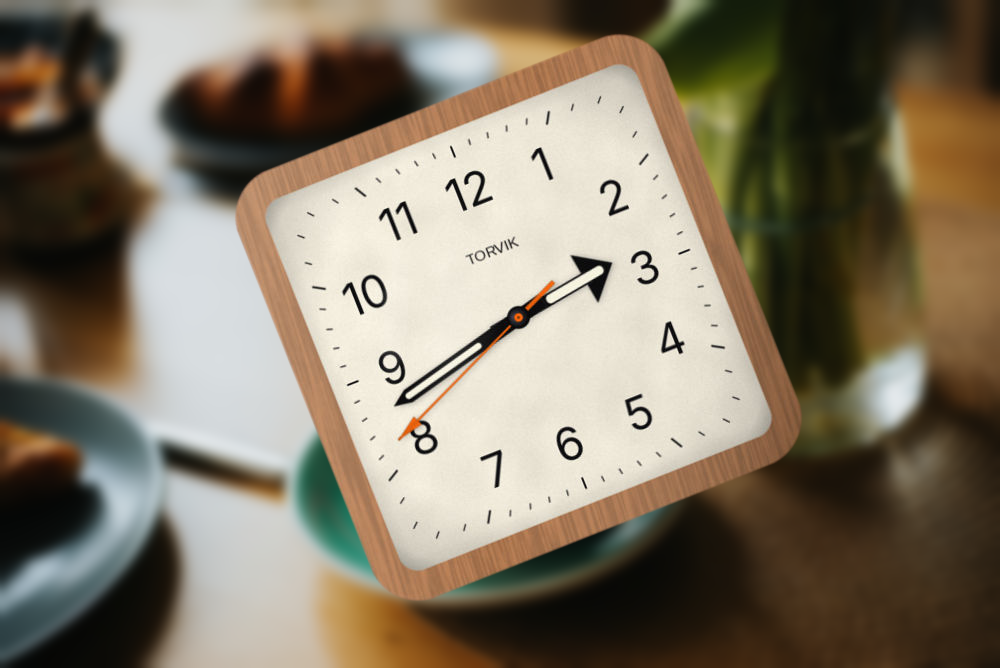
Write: 2:42:41
